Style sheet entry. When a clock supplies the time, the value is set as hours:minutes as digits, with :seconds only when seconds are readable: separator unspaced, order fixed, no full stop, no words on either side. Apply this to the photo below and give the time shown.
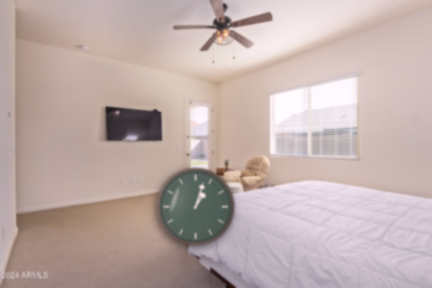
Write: 1:03
